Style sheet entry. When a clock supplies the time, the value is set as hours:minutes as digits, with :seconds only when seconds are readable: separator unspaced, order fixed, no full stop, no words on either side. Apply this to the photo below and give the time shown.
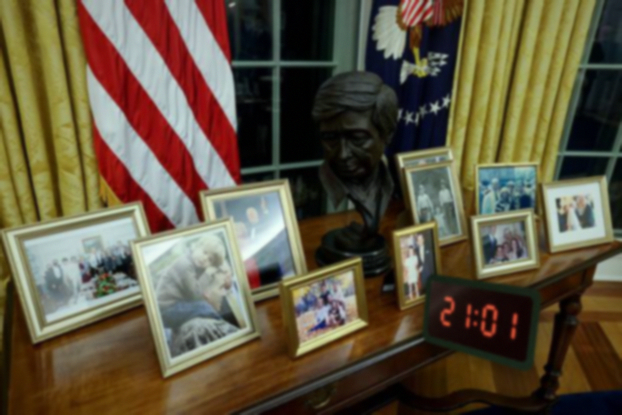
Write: 21:01
